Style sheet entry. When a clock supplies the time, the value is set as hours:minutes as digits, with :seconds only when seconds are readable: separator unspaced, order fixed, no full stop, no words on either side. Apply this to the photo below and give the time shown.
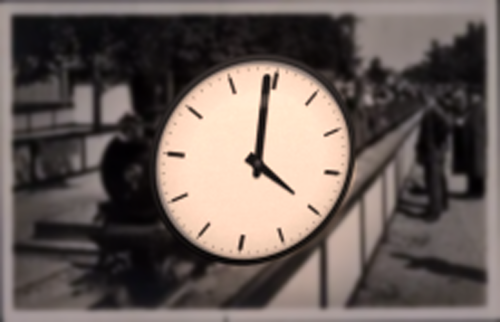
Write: 3:59
